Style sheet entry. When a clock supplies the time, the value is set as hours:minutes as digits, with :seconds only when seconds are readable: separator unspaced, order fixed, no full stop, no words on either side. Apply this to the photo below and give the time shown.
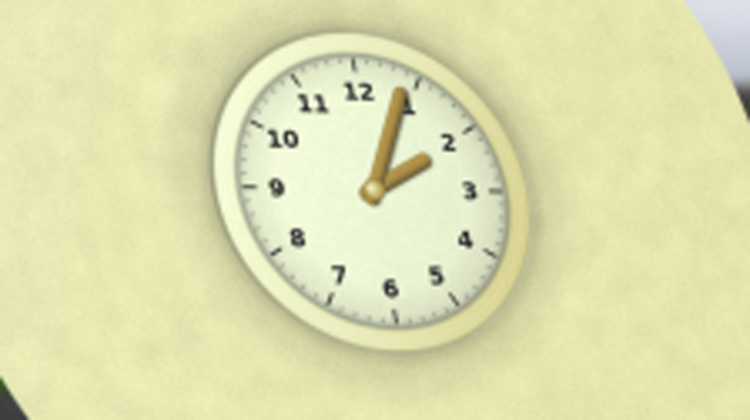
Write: 2:04
